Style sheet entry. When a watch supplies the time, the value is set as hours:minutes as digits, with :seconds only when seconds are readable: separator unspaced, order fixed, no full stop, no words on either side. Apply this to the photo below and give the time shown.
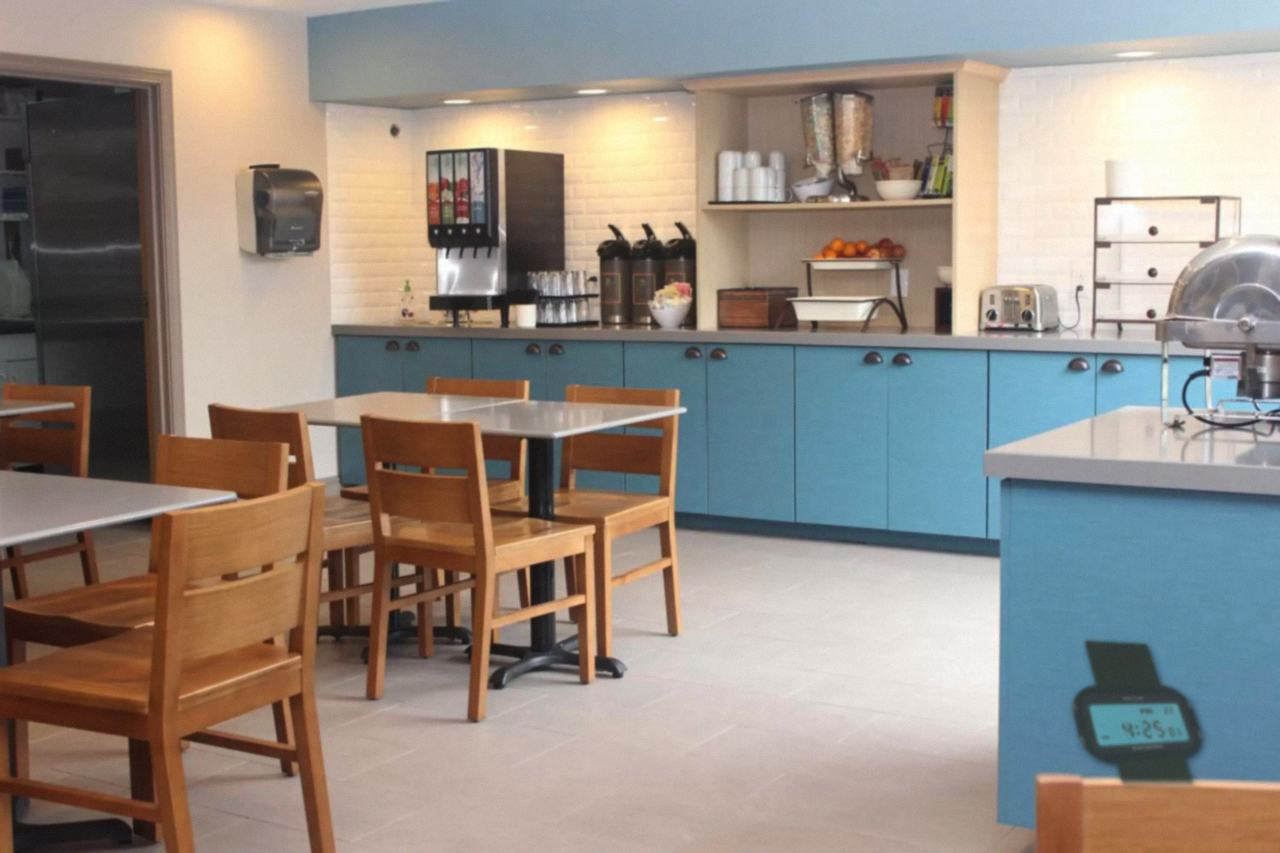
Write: 4:25
